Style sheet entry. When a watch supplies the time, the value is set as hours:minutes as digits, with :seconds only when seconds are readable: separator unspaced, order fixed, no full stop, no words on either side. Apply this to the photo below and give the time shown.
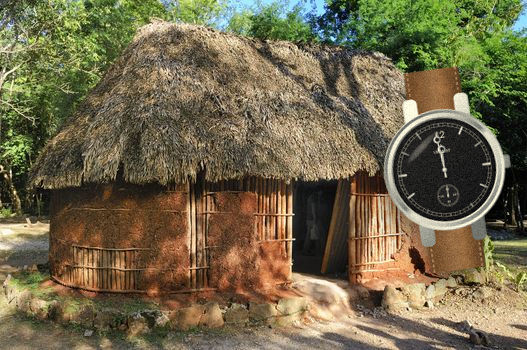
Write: 11:59
